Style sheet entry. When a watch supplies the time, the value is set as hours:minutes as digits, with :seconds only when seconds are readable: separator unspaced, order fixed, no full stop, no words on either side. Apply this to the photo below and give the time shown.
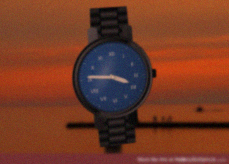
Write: 3:46
